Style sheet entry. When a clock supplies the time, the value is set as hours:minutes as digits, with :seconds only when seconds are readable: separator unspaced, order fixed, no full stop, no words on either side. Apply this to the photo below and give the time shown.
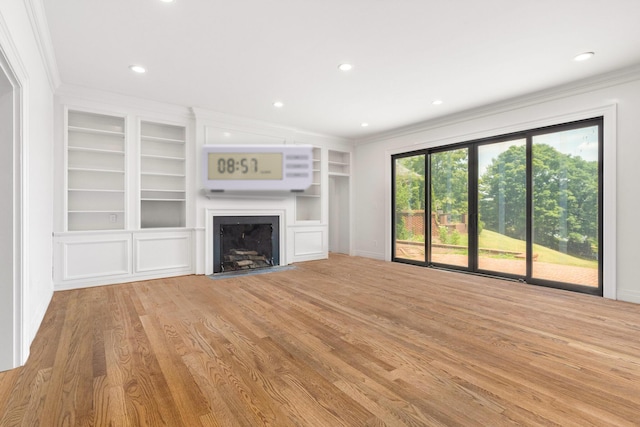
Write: 8:57
